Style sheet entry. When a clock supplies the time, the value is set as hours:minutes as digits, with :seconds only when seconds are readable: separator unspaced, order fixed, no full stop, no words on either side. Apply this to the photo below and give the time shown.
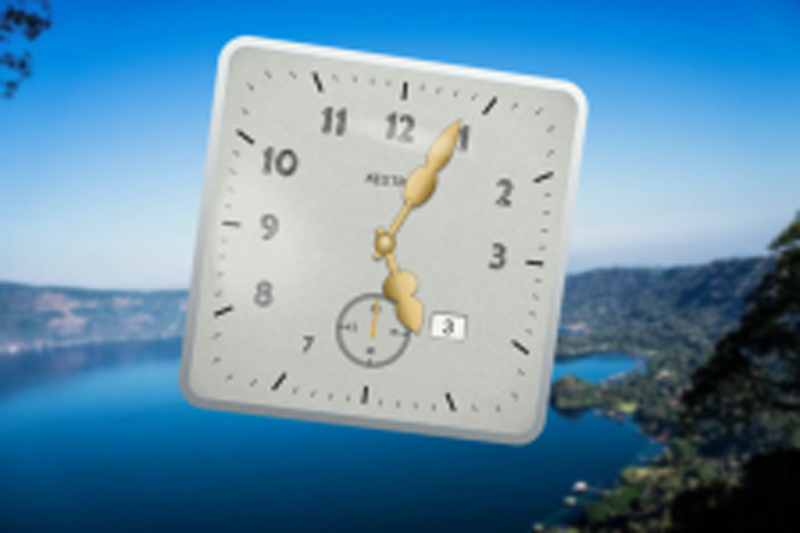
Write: 5:04
